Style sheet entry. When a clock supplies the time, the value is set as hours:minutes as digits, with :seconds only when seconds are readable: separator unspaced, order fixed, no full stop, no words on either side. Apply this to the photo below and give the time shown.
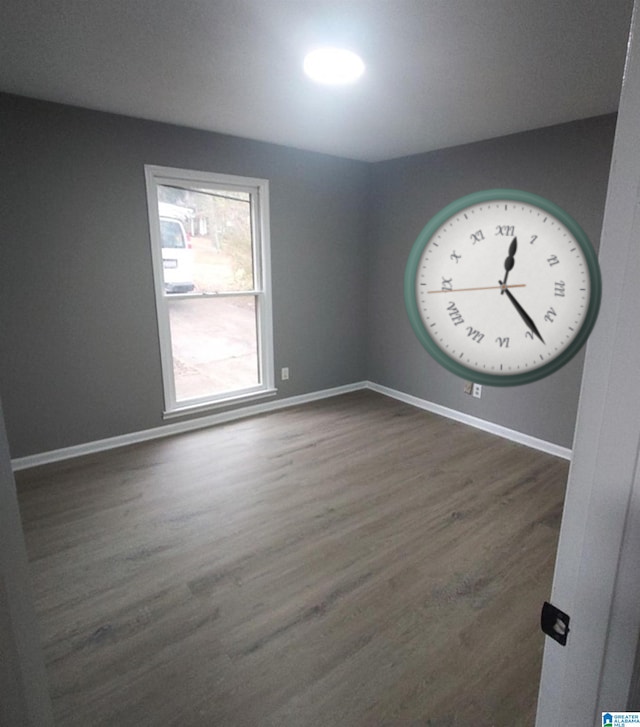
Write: 12:23:44
